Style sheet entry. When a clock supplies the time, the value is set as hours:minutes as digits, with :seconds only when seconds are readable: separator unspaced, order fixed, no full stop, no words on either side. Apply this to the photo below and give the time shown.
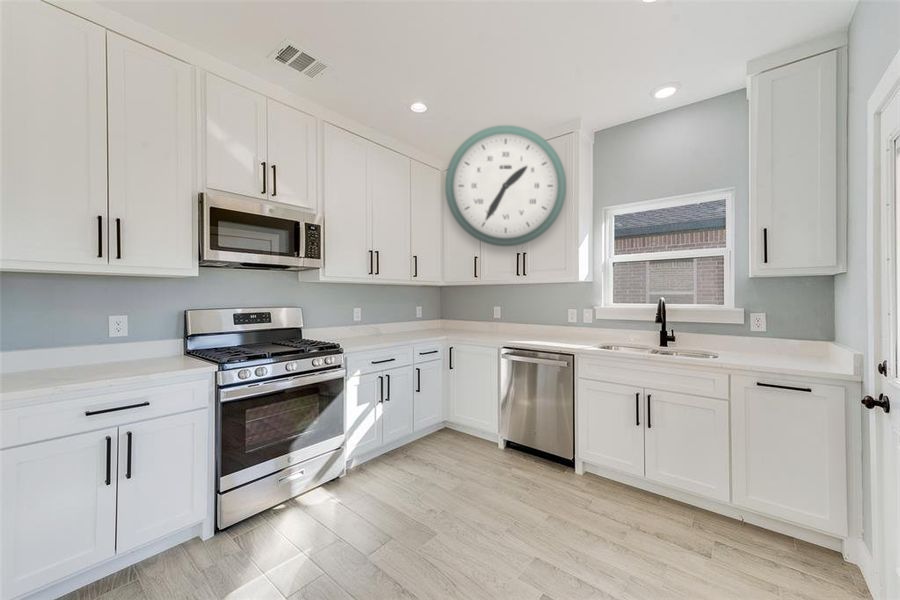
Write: 1:35
